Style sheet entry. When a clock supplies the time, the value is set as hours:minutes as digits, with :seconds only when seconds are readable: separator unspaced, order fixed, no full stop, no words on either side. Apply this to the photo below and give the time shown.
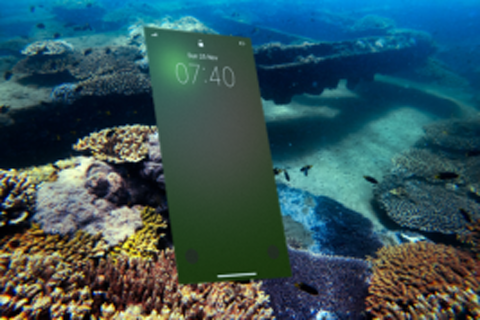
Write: 7:40
